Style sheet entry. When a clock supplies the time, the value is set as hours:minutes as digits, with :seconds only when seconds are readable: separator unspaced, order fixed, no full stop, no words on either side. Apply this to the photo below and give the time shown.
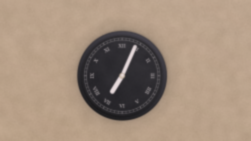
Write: 7:04
